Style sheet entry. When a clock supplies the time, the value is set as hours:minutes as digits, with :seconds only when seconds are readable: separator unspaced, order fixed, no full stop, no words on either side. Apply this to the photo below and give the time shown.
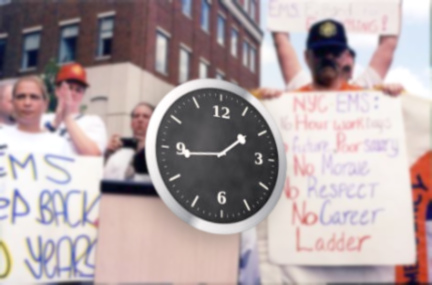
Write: 1:44
